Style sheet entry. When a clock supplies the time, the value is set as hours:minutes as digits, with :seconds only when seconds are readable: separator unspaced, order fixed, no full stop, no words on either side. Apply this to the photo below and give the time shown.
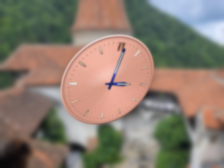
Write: 3:01
